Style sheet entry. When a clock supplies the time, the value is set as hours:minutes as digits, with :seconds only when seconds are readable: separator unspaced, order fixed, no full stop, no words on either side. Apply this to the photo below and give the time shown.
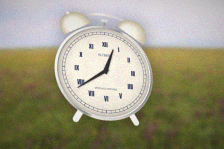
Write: 12:39
